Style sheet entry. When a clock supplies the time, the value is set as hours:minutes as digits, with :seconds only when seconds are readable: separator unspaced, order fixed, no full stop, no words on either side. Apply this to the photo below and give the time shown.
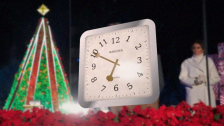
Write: 6:50
